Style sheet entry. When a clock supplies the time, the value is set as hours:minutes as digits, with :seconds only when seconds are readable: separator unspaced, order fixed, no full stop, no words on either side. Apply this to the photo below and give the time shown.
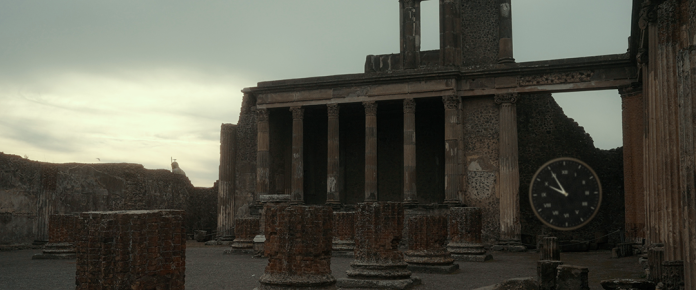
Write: 9:55
